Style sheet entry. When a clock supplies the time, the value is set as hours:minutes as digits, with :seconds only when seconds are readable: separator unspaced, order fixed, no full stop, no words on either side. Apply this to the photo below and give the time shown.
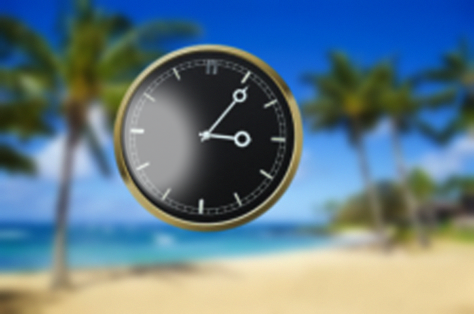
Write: 3:06
